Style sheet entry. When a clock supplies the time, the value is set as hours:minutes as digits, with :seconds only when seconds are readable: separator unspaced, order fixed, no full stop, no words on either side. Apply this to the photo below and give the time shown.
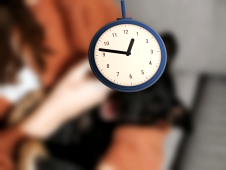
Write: 12:47
